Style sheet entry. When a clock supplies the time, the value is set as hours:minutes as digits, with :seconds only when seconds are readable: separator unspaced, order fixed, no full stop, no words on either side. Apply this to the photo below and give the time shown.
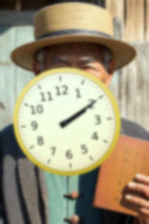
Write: 2:10
